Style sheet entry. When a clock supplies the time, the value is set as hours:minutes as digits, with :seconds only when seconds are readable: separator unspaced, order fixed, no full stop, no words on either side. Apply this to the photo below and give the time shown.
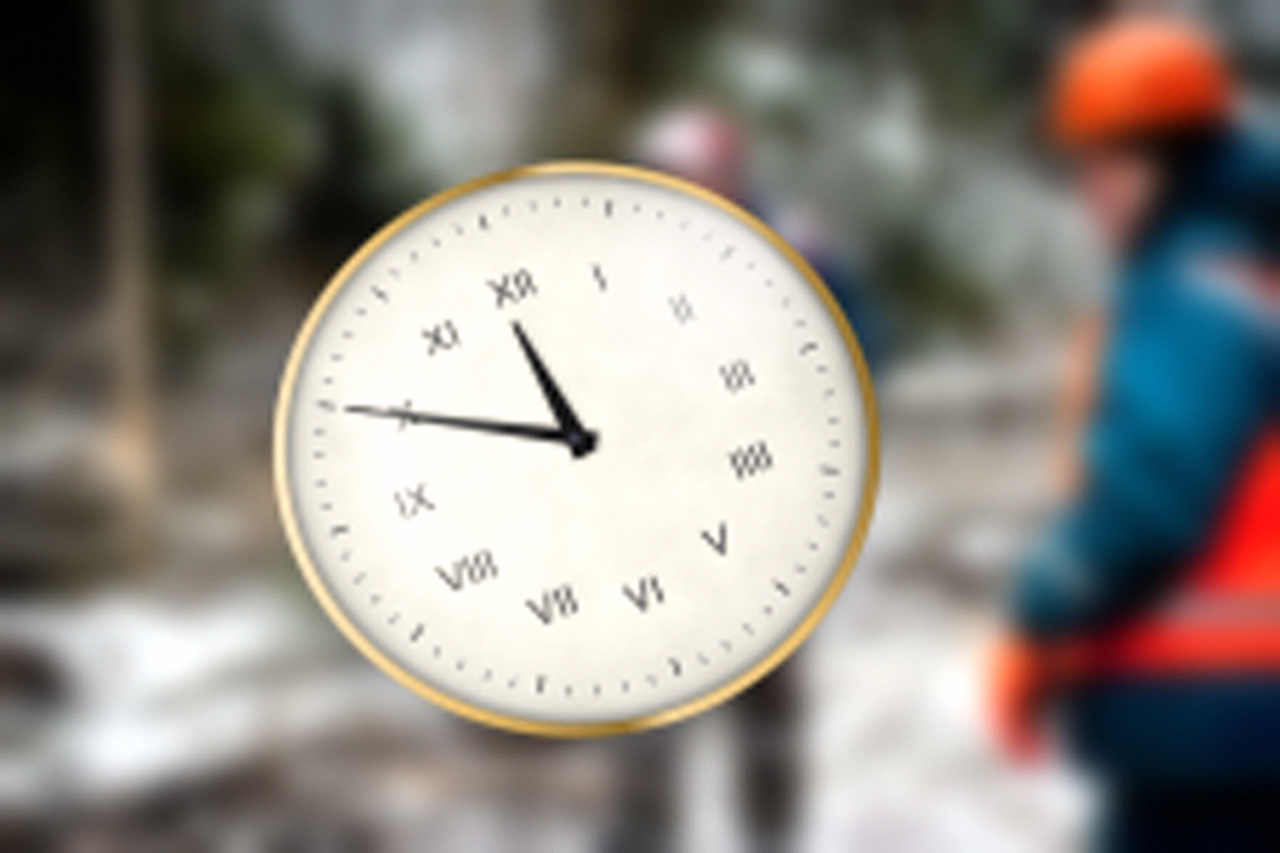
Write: 11:50
